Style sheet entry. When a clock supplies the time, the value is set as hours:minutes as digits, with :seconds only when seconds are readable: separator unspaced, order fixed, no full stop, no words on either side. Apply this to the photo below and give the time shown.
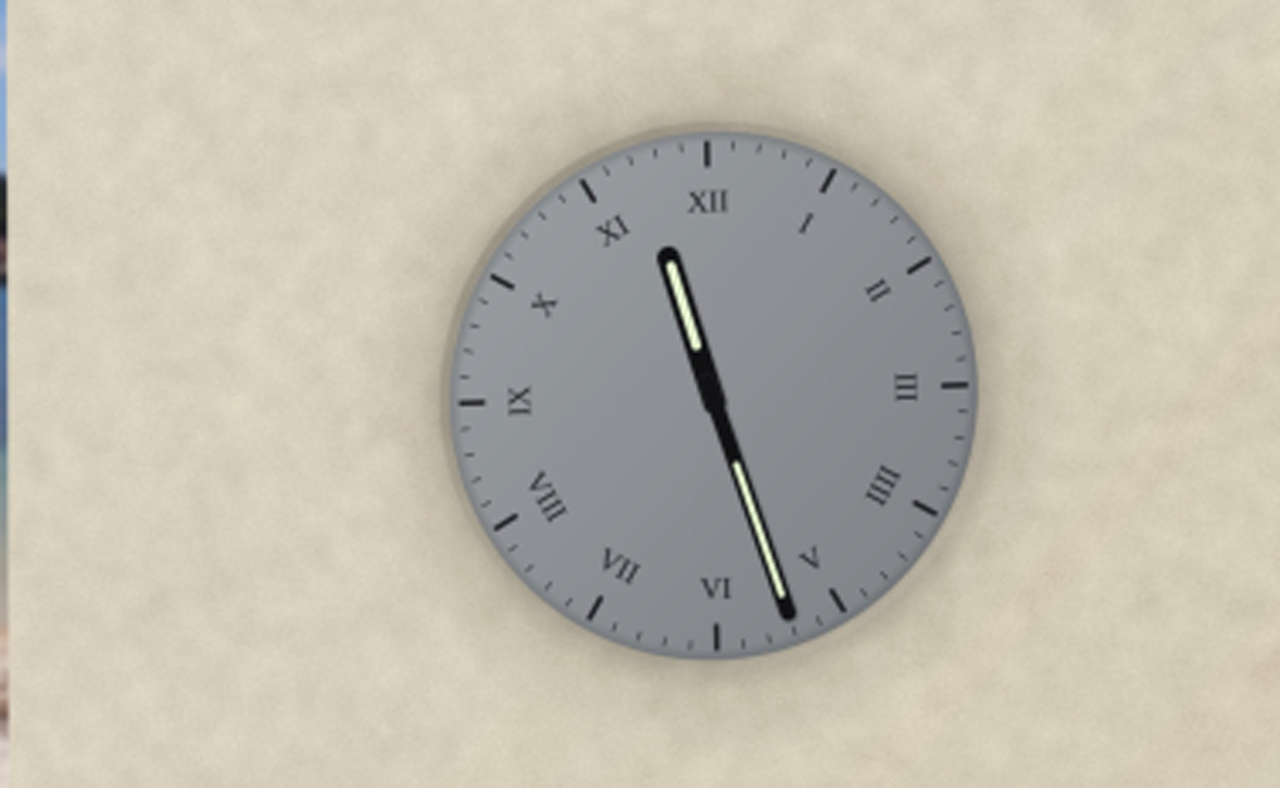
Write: 11:27
